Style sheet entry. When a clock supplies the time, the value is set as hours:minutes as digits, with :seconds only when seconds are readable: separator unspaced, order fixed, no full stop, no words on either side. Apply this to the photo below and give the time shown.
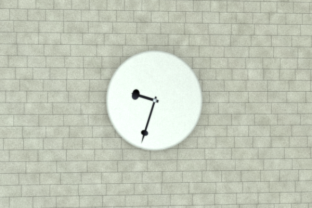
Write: 9:33
